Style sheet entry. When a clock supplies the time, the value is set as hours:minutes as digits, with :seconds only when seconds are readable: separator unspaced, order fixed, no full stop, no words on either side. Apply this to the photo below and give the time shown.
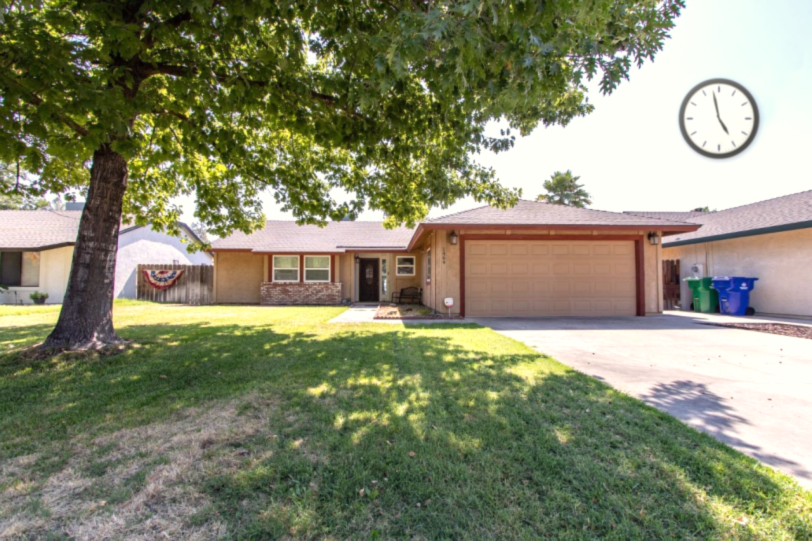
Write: 4:58
